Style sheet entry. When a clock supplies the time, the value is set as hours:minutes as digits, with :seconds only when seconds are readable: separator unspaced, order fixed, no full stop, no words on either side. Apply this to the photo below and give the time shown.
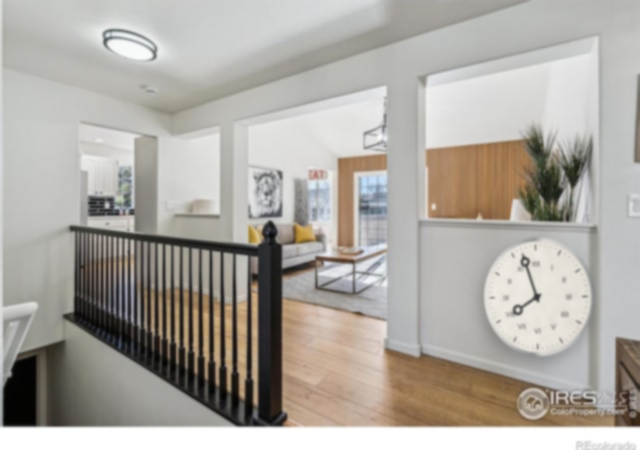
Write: 7:57
